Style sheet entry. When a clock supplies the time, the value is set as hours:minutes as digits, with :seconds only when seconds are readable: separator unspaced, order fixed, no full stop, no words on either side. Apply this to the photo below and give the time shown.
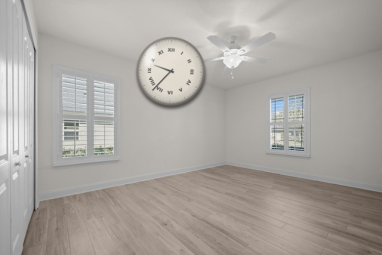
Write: 9:37
